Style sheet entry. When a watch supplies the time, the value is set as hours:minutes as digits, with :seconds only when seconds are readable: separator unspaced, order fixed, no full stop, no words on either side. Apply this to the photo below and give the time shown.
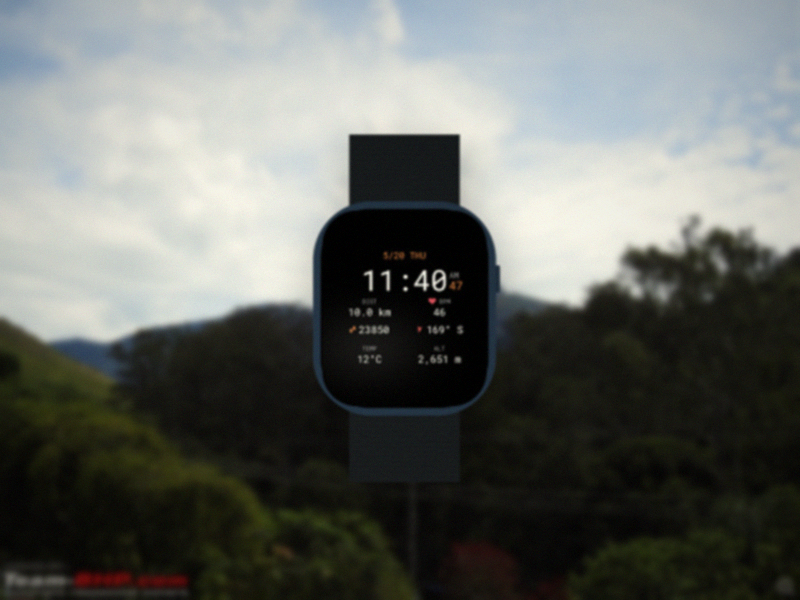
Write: 11:40
